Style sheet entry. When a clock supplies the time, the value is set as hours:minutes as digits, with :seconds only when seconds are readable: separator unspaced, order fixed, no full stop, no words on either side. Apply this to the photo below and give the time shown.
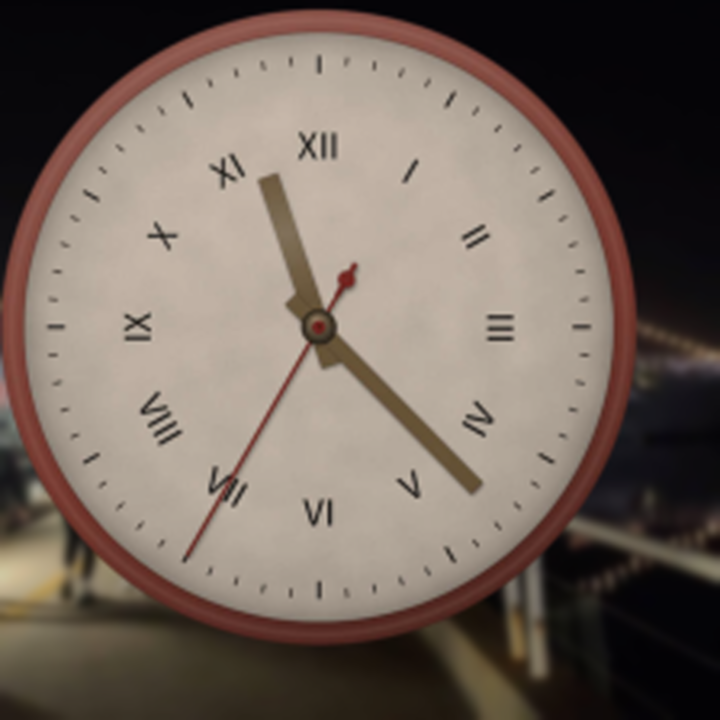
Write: 11:22:35
